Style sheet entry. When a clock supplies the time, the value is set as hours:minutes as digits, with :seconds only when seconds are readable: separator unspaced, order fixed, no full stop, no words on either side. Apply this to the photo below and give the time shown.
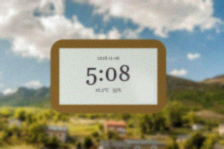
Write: 5:08
